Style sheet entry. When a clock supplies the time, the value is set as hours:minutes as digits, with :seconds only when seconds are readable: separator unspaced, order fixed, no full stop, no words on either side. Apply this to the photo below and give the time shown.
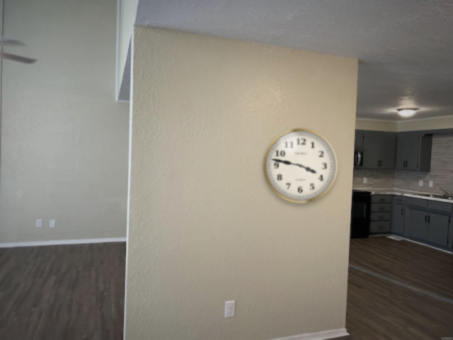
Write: 3:47
